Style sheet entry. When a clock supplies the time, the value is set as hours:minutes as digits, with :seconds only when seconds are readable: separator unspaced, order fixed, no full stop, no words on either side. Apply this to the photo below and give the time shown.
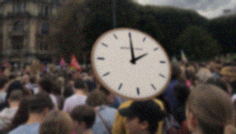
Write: 2:00
